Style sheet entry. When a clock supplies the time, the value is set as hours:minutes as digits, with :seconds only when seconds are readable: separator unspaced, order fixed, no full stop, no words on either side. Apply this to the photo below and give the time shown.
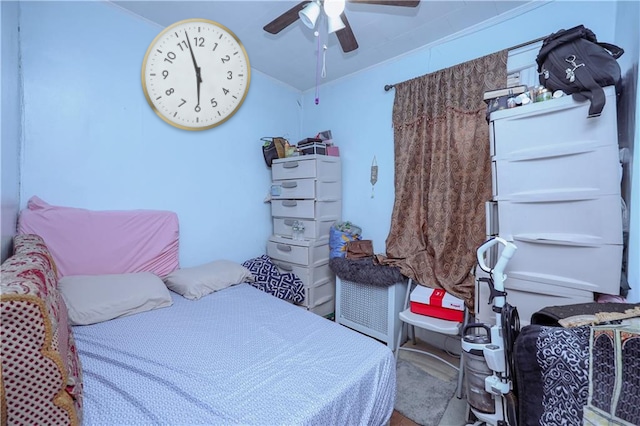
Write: 5:57
